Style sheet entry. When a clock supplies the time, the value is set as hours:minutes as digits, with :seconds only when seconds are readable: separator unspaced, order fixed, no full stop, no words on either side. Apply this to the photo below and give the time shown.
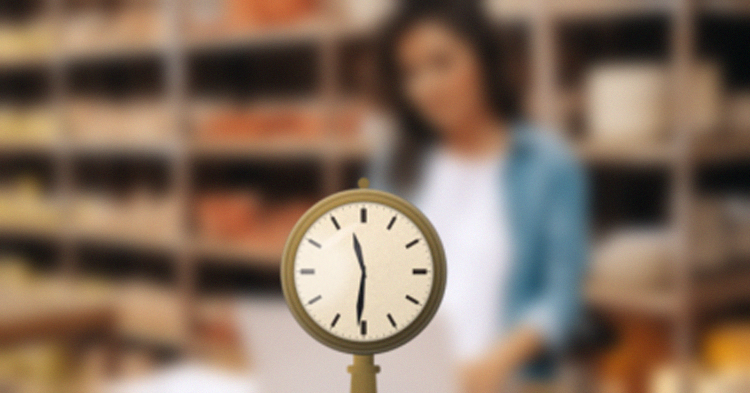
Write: 11:31
